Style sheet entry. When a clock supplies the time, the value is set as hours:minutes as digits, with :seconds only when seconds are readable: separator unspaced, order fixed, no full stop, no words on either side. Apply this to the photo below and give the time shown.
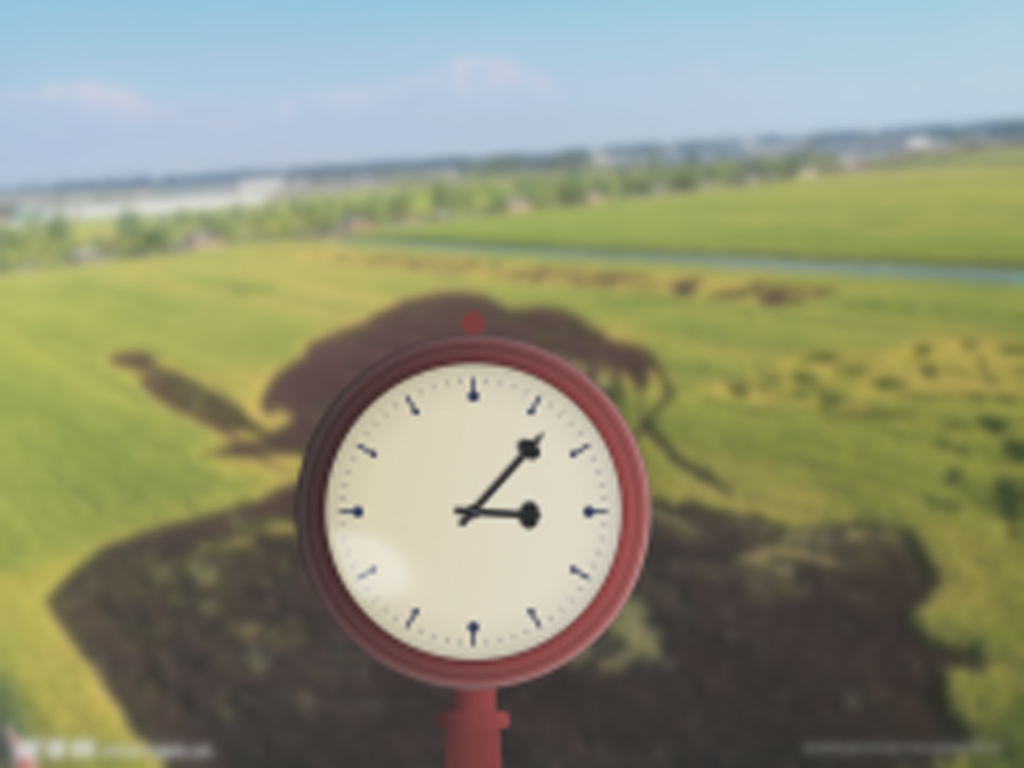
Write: 3:07
